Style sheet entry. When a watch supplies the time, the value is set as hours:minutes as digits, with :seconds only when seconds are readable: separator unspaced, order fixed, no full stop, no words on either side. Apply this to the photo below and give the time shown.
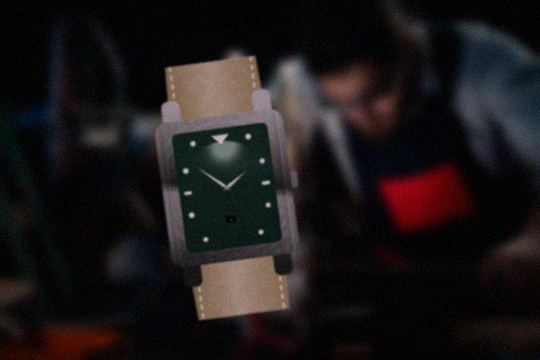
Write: 1:52
